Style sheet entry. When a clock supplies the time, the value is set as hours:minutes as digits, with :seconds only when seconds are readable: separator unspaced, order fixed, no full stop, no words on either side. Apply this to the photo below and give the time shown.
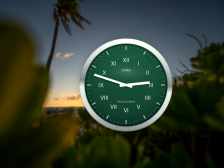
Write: 2:48
